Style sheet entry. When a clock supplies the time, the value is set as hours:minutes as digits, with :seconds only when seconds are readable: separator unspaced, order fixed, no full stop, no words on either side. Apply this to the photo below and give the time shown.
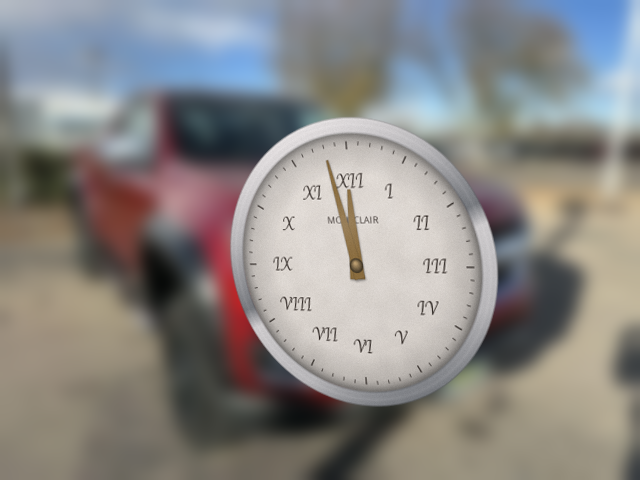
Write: 11:58
